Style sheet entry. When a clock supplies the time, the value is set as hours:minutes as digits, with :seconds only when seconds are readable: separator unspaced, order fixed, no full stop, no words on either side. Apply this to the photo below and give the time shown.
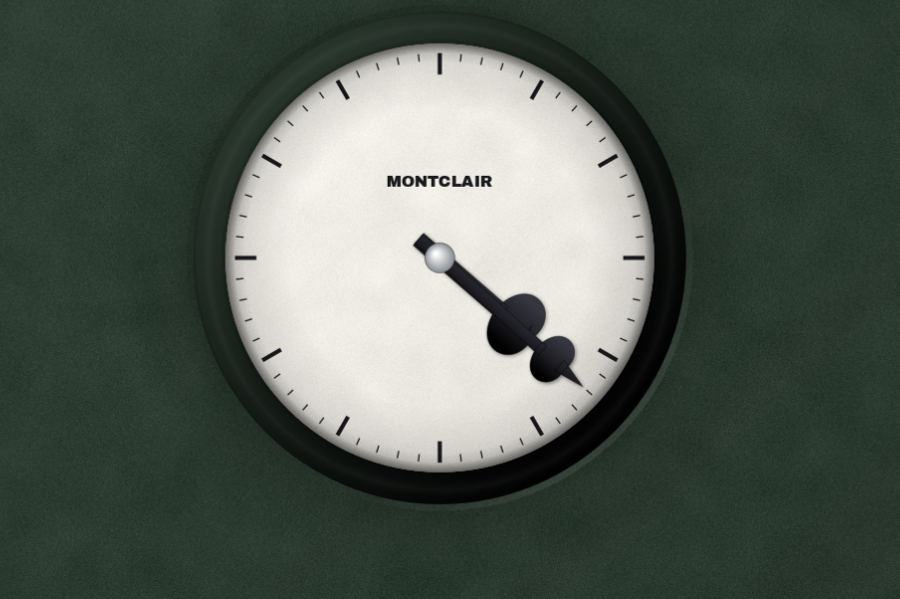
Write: 4:22
